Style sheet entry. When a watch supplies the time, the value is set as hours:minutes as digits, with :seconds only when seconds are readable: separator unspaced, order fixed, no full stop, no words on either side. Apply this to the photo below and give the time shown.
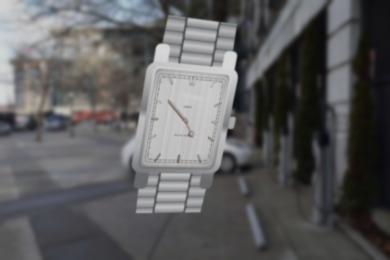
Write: 4:52
